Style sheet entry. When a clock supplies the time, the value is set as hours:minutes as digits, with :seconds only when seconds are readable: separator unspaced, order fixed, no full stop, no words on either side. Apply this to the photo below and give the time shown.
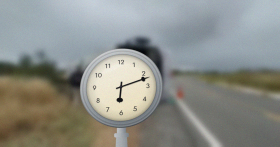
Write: 6:12
